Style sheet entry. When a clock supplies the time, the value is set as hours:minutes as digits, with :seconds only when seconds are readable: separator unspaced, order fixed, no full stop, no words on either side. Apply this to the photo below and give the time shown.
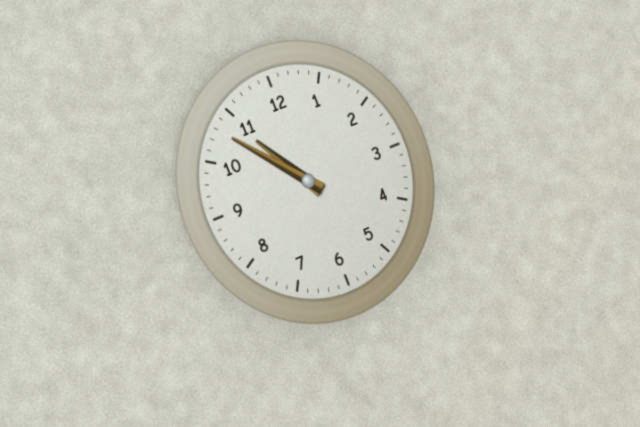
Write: 10:53
